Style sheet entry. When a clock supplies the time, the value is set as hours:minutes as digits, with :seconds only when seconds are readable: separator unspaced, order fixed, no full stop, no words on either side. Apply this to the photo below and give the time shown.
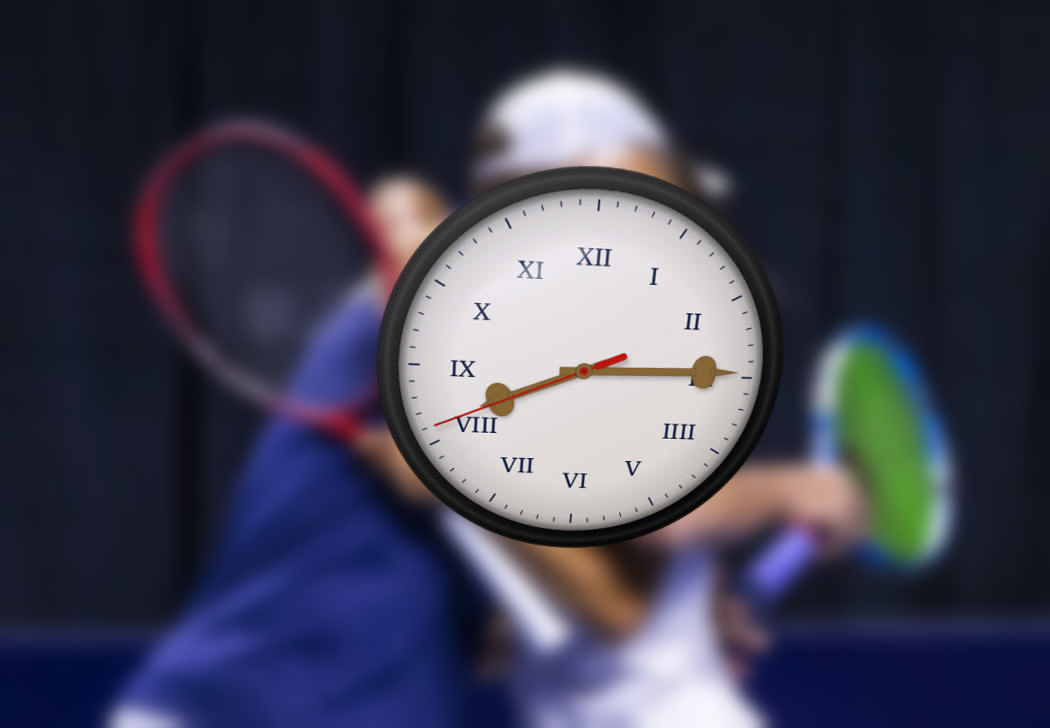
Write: 8:14:41
